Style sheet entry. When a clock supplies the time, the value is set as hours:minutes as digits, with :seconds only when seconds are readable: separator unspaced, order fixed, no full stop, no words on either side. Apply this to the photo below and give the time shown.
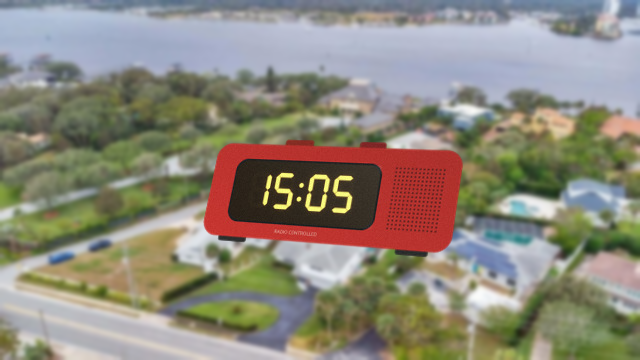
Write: 15:05
